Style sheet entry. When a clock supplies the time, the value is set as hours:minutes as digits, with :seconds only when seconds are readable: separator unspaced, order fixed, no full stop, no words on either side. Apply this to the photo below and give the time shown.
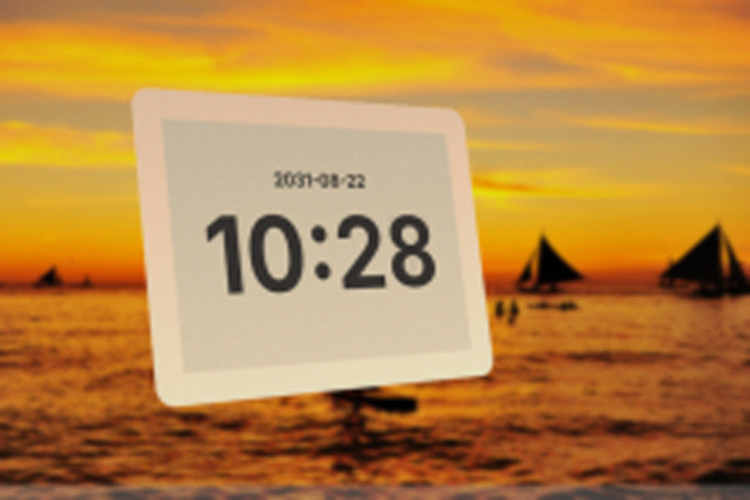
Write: 10:28
